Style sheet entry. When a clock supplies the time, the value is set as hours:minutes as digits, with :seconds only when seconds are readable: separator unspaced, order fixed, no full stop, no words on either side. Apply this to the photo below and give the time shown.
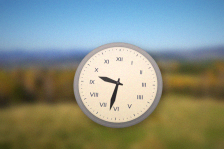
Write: 9:32
